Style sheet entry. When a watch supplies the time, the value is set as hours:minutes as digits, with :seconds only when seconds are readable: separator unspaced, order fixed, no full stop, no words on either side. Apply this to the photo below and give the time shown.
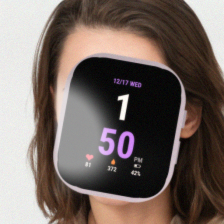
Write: 1:50
